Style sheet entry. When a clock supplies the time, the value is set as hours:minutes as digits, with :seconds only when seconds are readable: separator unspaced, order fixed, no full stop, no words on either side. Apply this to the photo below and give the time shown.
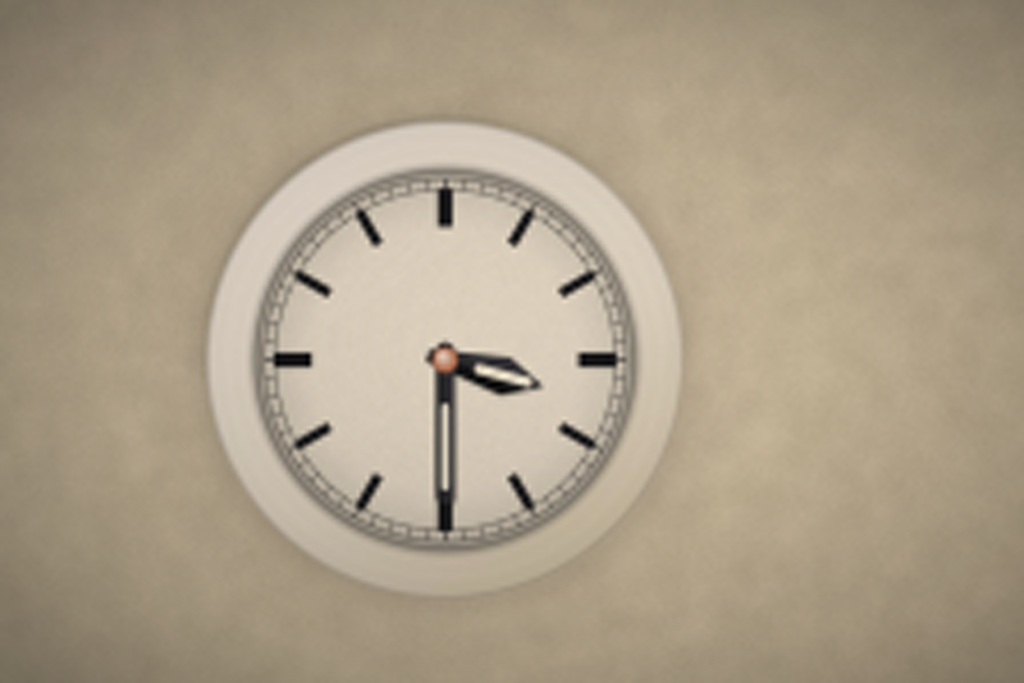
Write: 3:30
